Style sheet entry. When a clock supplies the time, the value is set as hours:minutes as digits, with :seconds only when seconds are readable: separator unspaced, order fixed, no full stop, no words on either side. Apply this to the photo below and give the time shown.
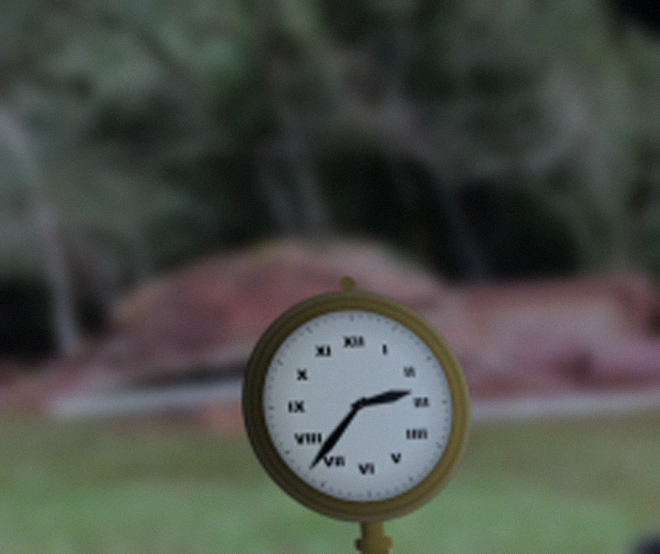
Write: 2:37
